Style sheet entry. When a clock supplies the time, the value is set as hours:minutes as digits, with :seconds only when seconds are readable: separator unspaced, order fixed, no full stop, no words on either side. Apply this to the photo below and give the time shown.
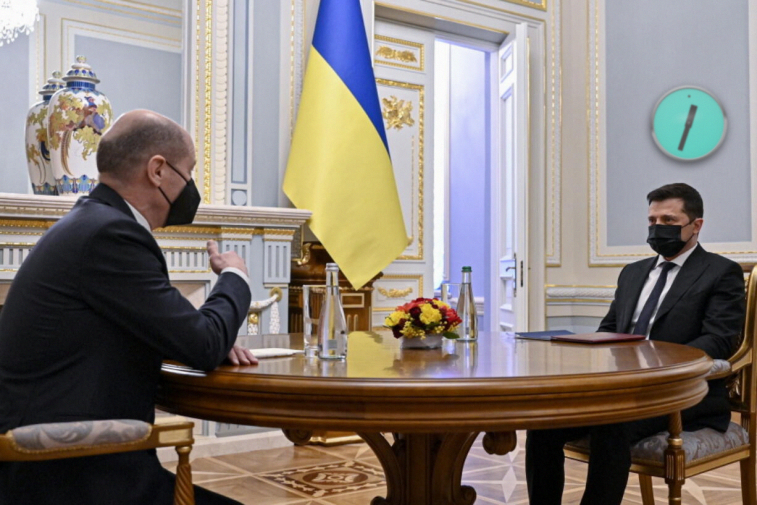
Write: 12:33
